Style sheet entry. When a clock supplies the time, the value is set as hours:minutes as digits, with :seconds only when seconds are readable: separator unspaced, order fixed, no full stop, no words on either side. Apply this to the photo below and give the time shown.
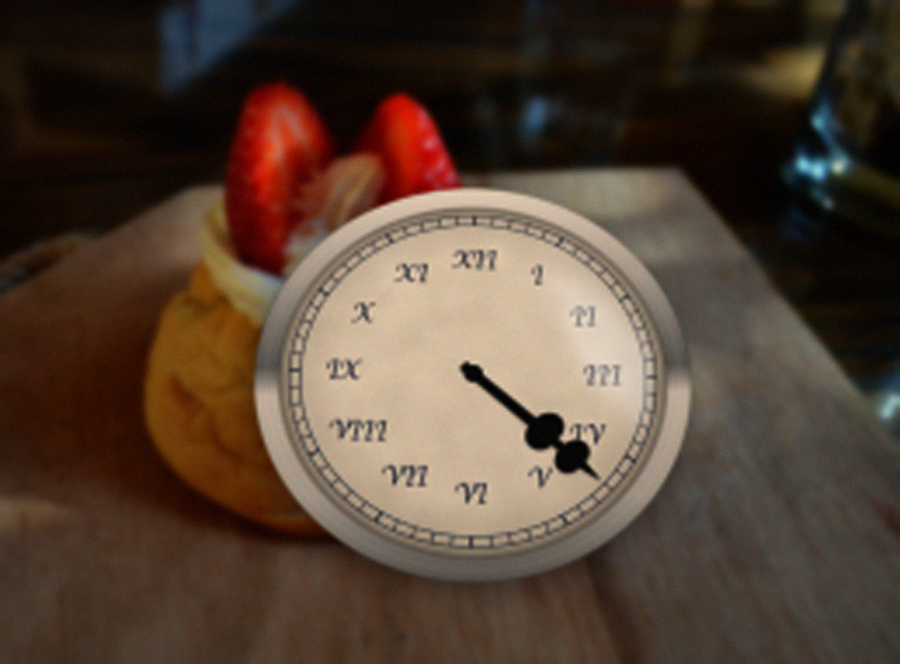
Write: 4:22
